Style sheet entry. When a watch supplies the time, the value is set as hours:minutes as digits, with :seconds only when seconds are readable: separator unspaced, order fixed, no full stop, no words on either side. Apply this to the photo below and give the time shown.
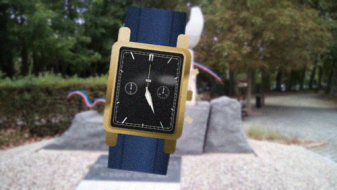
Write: 5:26
